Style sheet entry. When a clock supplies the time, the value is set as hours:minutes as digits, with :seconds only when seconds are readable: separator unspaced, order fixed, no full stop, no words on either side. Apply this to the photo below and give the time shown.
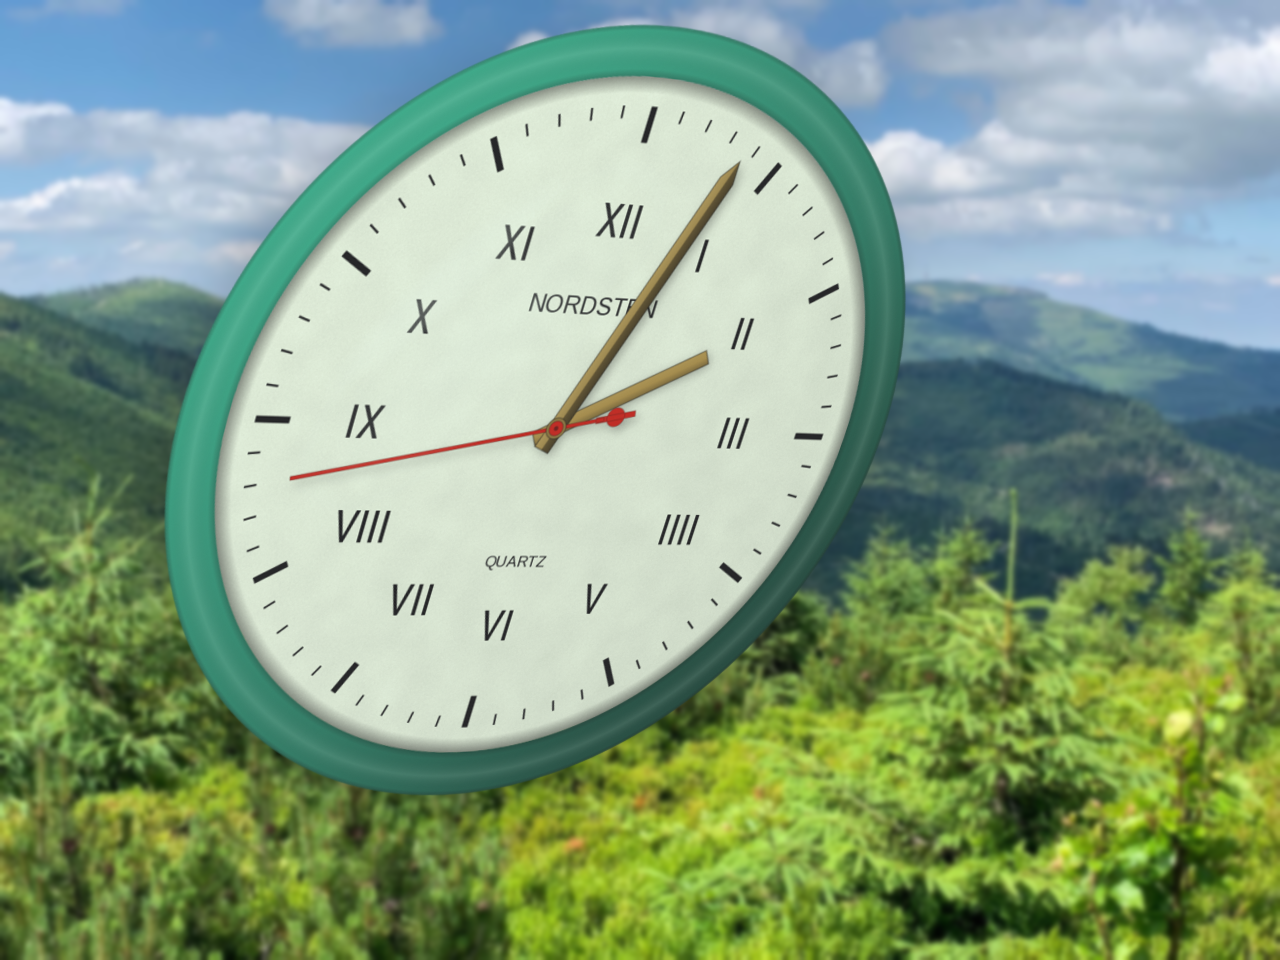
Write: 2:03:43
